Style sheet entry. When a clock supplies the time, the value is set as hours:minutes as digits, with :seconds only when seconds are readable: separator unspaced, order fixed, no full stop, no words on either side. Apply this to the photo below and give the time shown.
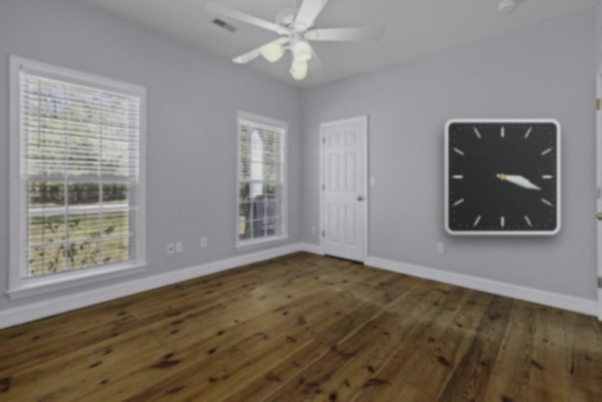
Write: 3:18
